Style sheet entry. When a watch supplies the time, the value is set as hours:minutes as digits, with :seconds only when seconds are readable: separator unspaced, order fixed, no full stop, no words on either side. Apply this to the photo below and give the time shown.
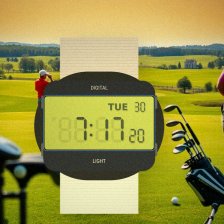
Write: 7:17:20
